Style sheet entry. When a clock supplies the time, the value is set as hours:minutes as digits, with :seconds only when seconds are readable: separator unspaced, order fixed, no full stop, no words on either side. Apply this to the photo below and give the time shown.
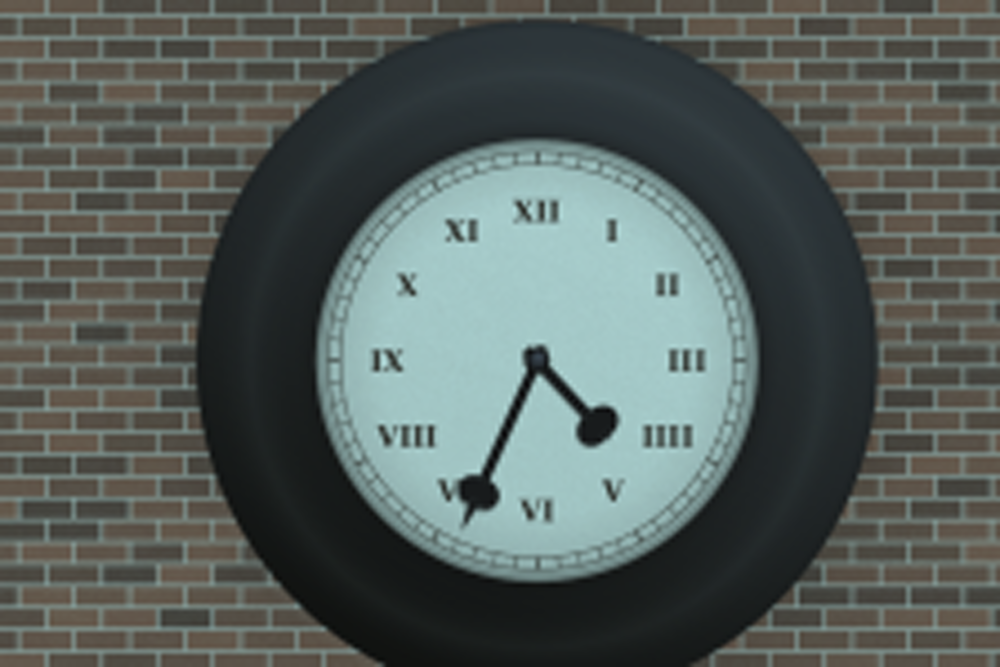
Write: 4:34
